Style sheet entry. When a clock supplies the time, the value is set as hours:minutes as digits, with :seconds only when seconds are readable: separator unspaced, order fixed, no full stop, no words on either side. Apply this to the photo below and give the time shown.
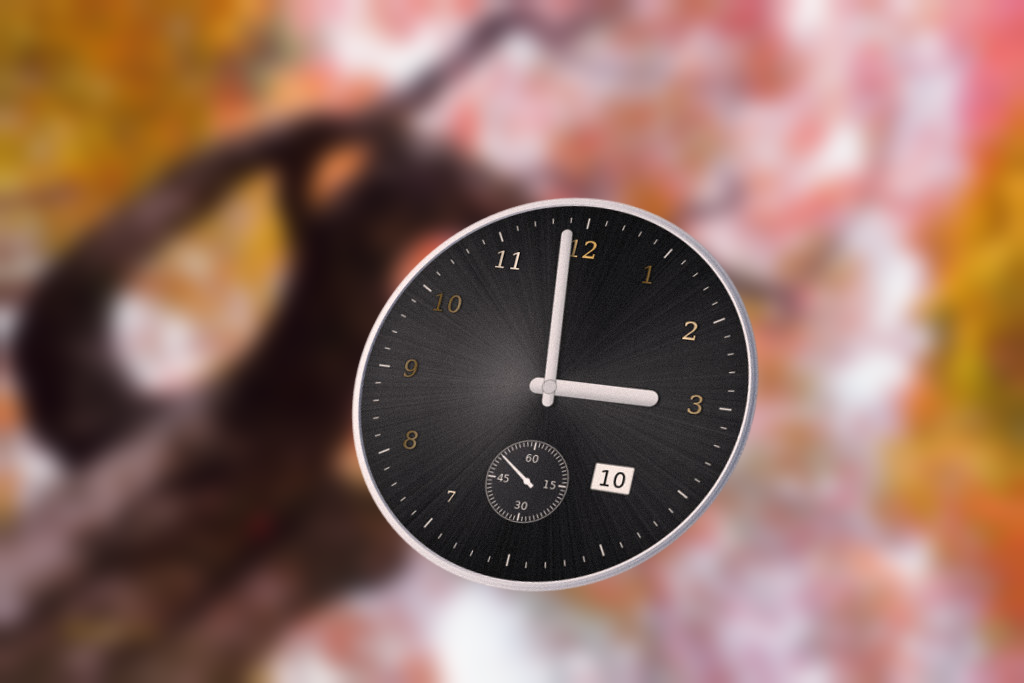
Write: 2:58:51
